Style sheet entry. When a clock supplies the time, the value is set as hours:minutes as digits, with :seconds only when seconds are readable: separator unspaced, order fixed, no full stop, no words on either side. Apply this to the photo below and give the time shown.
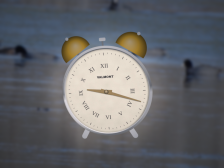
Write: 9:18
